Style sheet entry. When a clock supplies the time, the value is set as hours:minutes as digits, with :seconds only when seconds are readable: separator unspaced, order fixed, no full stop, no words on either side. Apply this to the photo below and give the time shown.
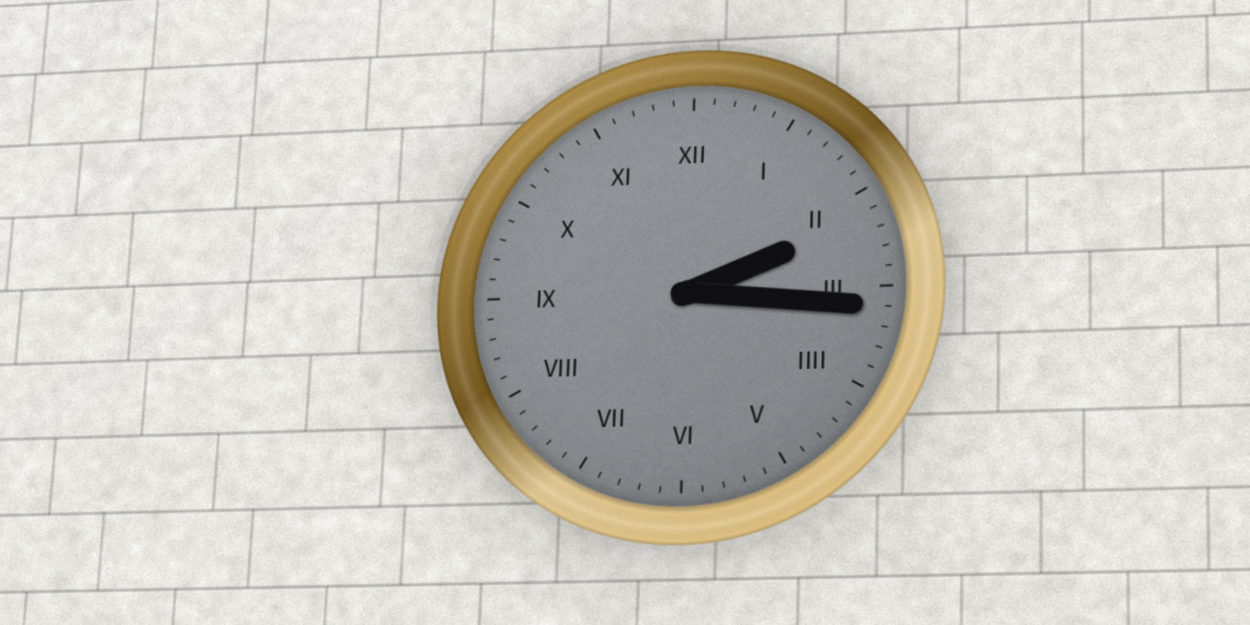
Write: 2:16
